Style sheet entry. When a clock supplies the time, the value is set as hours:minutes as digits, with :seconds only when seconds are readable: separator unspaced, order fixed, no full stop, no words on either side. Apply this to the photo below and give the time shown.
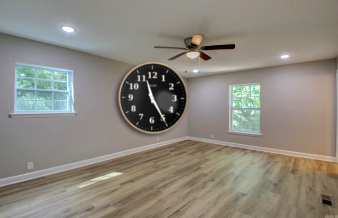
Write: 11:25
